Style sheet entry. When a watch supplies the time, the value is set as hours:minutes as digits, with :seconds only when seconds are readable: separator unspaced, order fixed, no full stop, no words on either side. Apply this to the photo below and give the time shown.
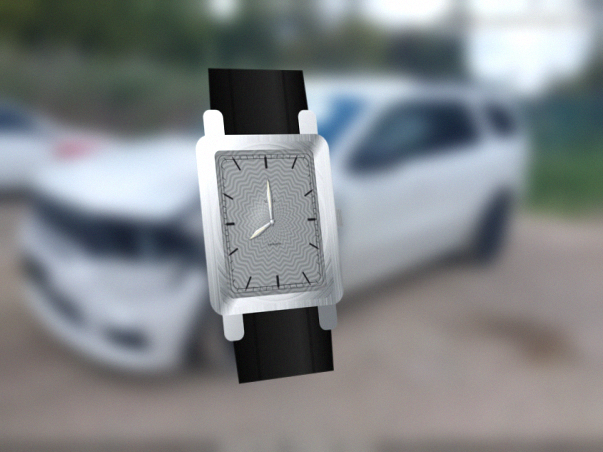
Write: 8:00
